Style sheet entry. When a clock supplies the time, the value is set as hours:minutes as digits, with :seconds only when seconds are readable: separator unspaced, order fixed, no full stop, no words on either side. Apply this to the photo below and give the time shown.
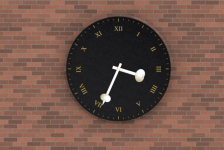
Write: 3:34
